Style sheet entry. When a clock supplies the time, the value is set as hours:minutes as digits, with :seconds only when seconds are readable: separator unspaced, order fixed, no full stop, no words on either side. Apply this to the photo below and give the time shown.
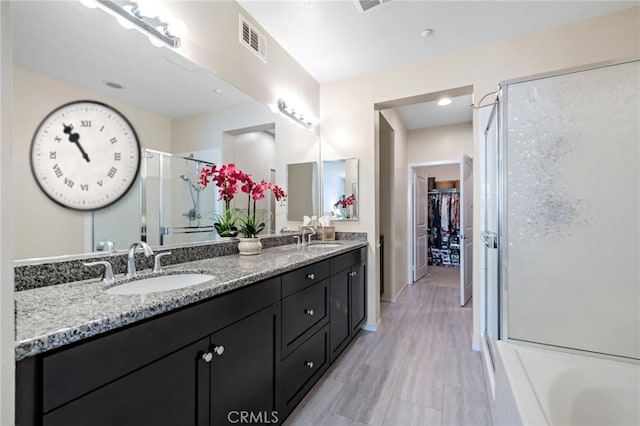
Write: 10:54
